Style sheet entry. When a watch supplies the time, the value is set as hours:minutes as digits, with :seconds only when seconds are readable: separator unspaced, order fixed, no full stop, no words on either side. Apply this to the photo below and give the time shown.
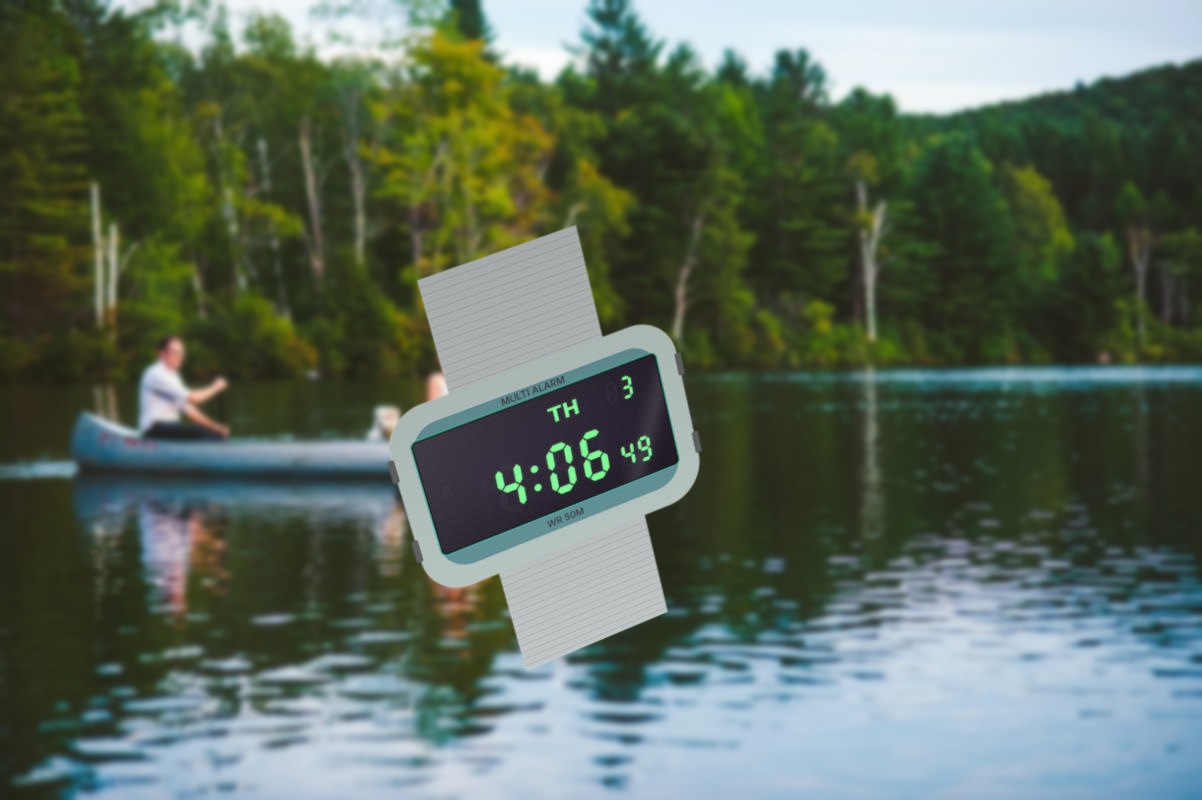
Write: 4:06:49
